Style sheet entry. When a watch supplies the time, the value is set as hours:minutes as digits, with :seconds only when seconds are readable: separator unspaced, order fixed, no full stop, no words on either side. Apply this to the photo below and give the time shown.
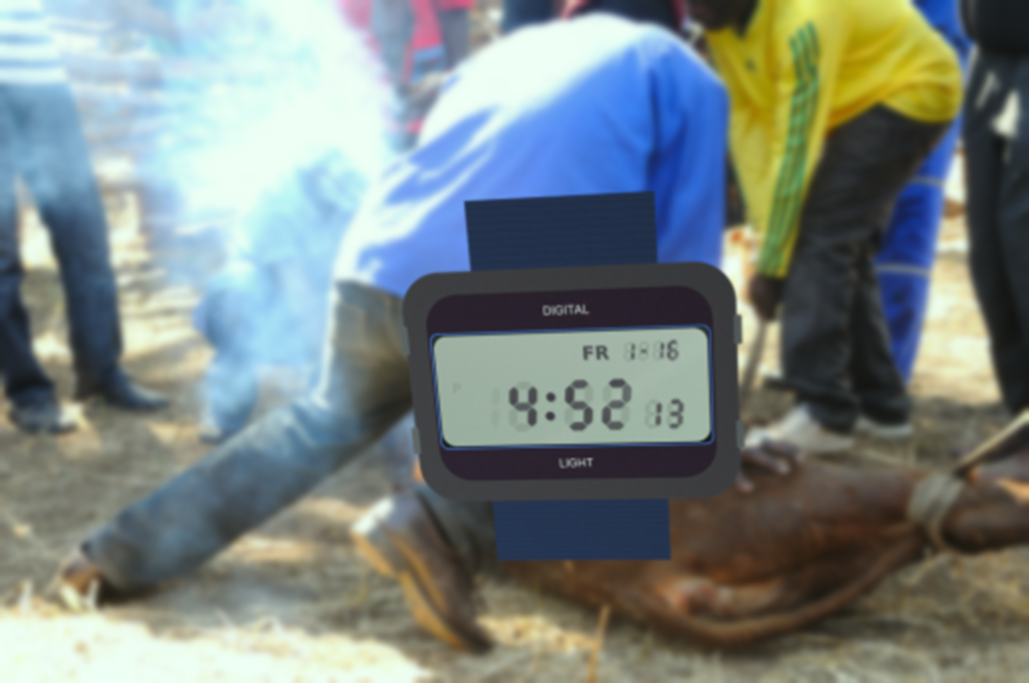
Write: 4:52:13
